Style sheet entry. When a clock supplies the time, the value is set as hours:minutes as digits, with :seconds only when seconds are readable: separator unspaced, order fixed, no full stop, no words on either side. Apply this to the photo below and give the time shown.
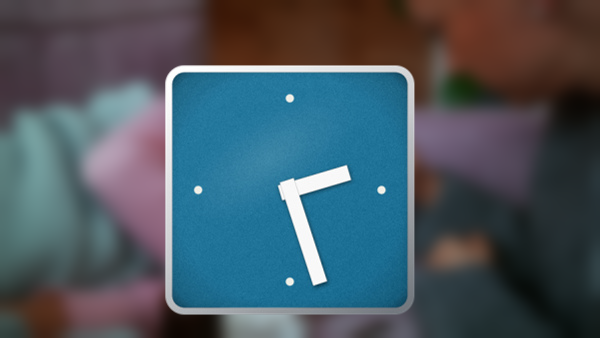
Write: 2:27
